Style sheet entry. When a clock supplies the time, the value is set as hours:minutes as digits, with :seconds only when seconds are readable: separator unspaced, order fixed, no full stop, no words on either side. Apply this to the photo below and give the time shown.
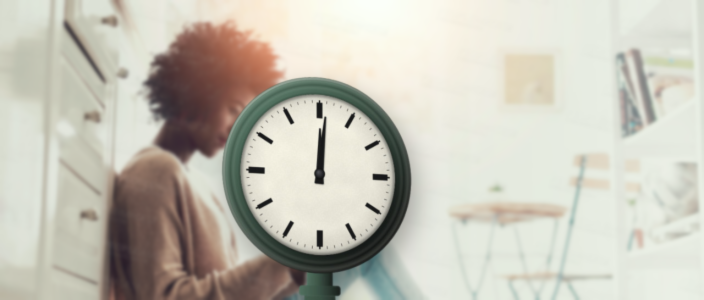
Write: 12:01
